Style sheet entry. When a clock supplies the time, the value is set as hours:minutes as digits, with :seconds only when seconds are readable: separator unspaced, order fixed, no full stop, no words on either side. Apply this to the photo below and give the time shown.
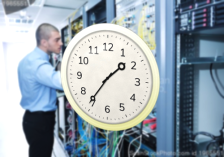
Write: 1:36
